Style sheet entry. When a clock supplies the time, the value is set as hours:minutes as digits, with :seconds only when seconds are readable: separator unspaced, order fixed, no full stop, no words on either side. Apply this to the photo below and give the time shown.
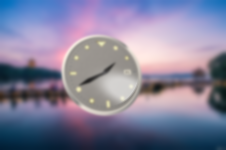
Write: 1:41
